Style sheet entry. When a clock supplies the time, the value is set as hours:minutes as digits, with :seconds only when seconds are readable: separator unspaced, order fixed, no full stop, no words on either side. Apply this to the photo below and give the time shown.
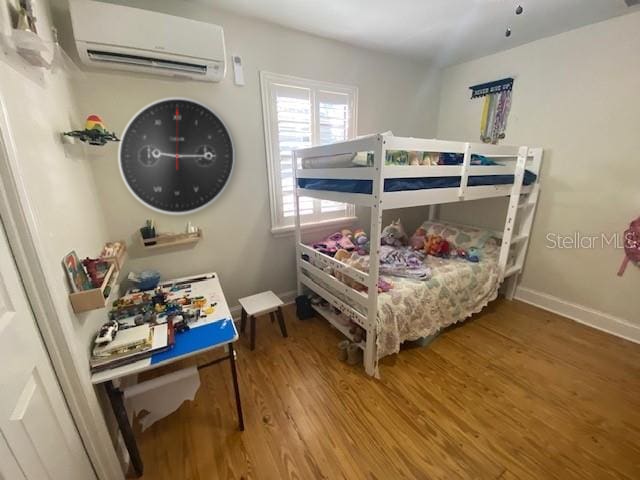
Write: 9:15
